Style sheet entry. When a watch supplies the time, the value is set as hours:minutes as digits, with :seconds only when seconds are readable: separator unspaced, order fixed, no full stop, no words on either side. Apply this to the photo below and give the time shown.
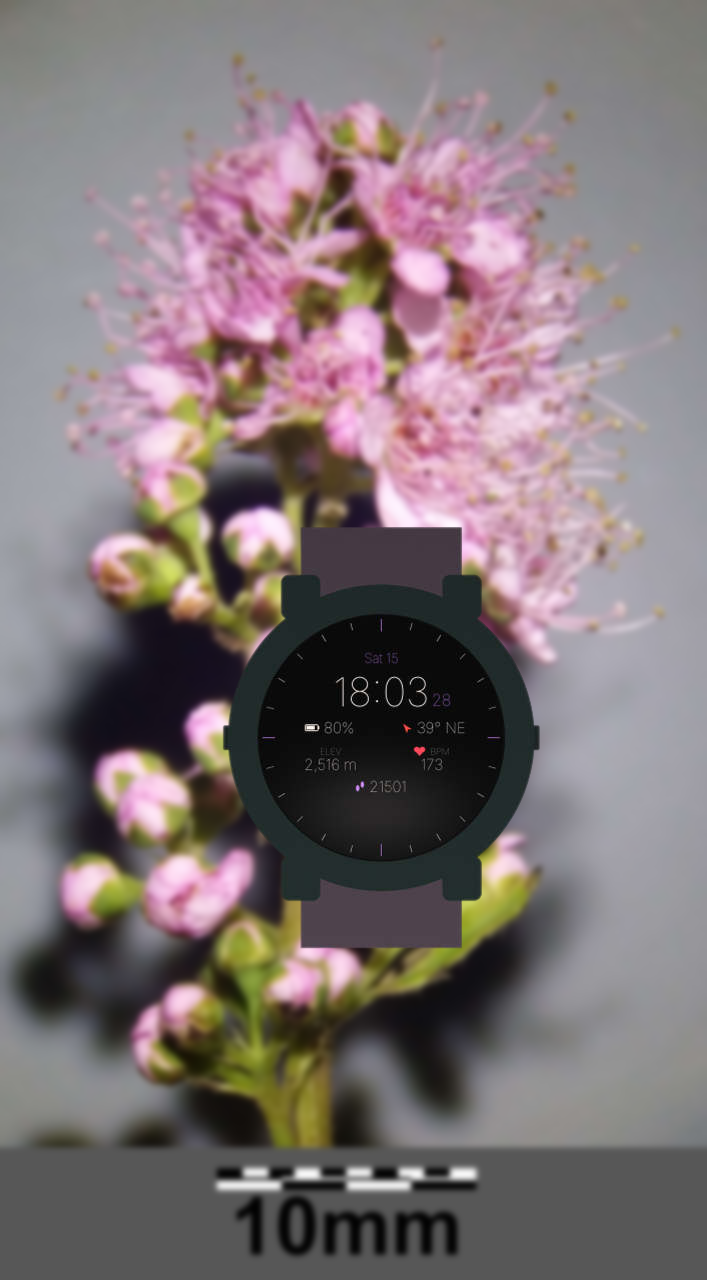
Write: 18:03:28
